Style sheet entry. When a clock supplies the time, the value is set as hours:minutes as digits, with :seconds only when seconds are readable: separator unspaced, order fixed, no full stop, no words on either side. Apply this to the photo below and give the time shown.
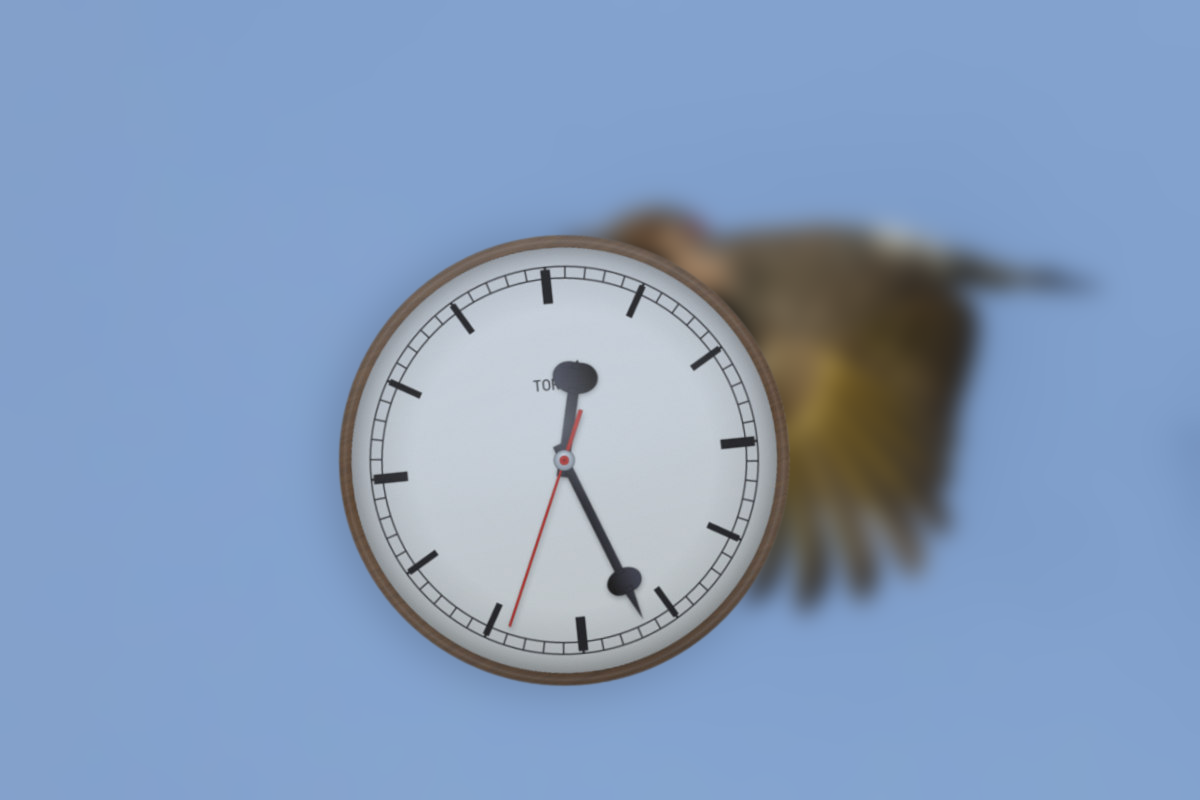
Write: 12:26:34
